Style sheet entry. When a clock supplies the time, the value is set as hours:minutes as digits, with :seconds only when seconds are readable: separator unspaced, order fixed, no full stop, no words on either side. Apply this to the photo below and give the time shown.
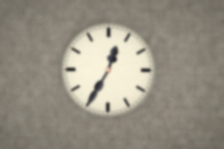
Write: 12:35
